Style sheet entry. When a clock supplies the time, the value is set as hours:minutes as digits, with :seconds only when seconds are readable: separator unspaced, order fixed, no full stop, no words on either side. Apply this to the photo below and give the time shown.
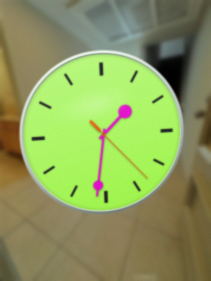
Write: 1:31:23
